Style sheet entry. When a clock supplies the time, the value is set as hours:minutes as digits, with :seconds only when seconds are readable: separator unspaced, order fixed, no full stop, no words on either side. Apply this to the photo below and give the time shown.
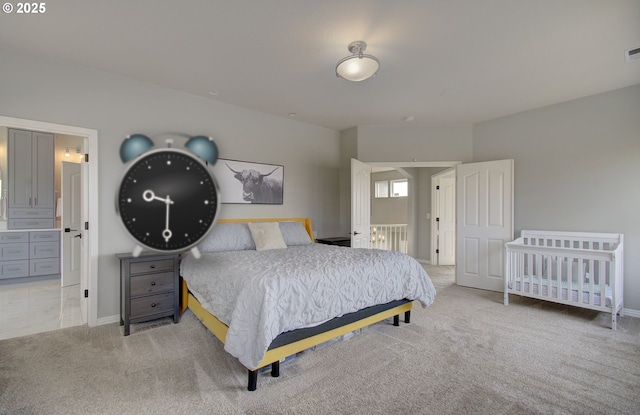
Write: 9:30
